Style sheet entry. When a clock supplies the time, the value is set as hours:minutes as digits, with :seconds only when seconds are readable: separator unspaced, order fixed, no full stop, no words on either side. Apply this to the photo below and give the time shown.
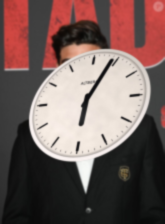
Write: 6:04
